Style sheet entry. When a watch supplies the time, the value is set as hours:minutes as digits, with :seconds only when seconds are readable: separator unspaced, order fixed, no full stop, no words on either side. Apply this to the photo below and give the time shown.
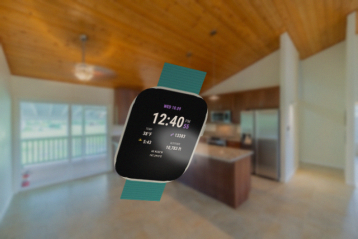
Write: 12:40
